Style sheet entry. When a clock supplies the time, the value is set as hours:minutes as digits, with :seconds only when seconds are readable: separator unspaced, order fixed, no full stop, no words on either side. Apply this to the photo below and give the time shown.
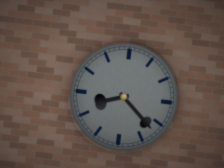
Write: 8:22
